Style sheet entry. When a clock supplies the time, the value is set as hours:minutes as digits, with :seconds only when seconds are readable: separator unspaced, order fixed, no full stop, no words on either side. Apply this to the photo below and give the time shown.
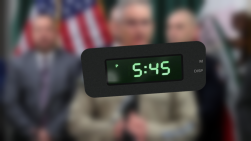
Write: 5:45
